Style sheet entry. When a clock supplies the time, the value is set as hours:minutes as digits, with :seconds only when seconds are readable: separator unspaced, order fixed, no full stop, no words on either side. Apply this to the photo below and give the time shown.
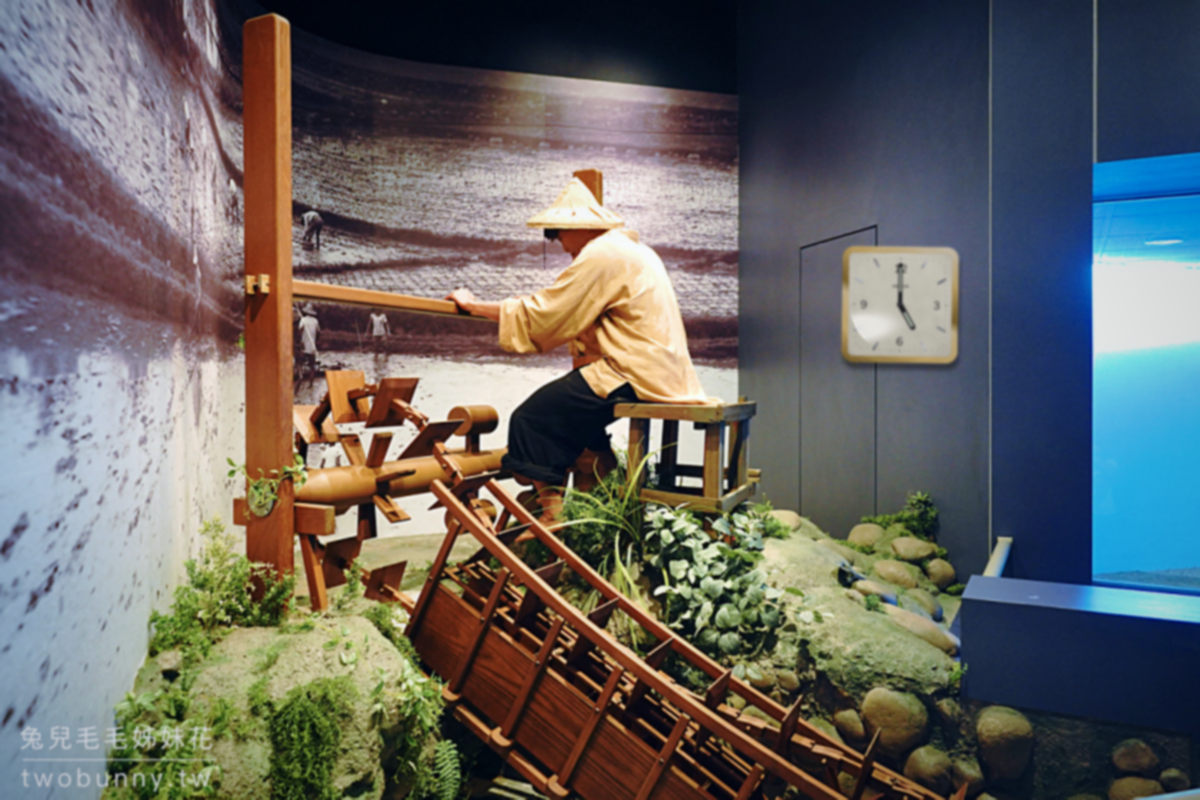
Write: 5:00
